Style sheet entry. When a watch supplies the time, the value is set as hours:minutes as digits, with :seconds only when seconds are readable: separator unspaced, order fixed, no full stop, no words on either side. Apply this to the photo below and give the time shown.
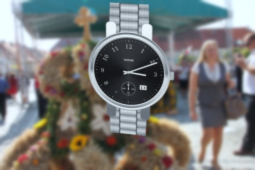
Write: 3:11
